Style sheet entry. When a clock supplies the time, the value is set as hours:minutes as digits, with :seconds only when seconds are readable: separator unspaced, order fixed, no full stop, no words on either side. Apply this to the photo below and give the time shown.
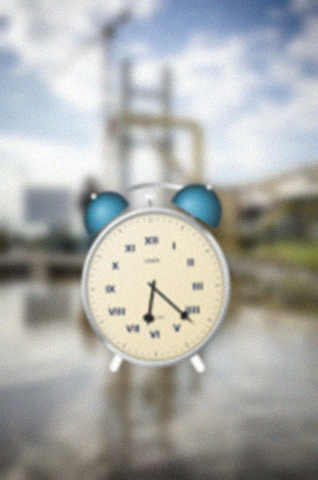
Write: 6:22
